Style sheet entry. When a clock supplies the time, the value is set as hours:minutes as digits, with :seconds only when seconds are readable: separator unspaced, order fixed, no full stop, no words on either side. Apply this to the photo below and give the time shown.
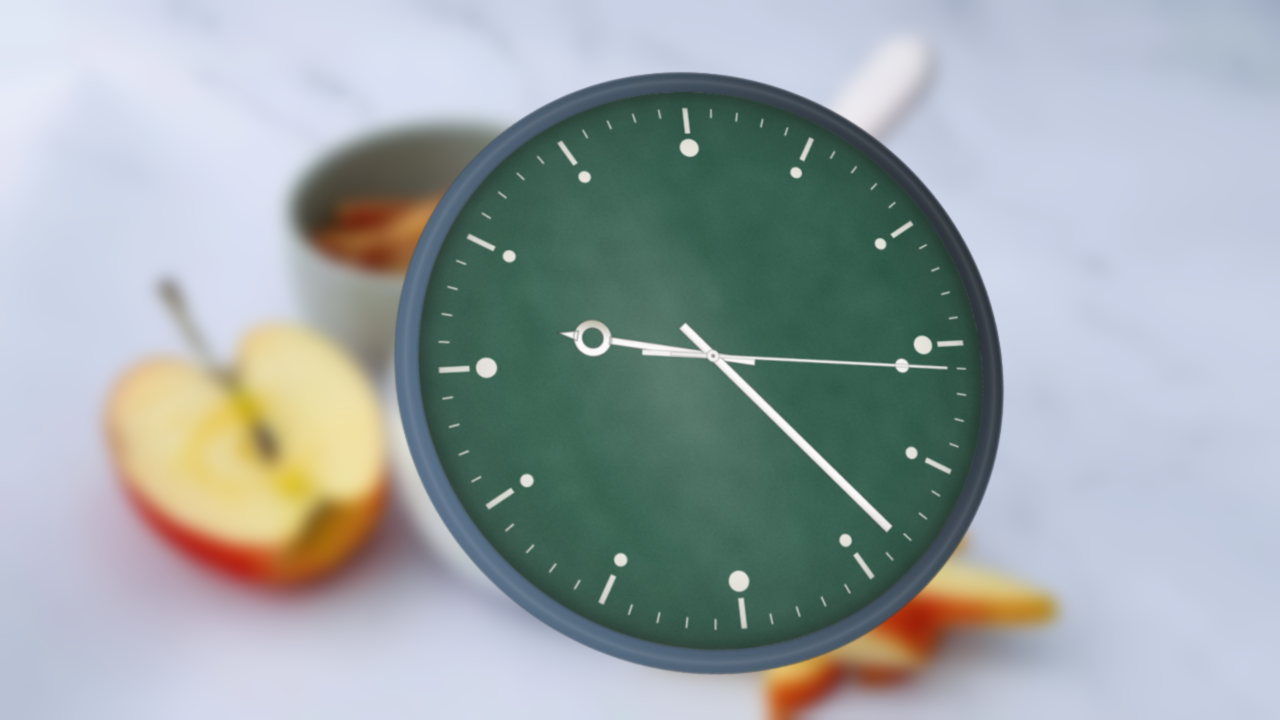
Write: 9:23:16
